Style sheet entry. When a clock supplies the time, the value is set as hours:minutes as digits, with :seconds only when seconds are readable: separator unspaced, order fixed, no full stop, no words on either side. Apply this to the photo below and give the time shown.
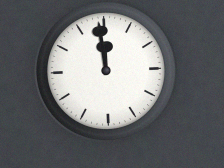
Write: 11:59
